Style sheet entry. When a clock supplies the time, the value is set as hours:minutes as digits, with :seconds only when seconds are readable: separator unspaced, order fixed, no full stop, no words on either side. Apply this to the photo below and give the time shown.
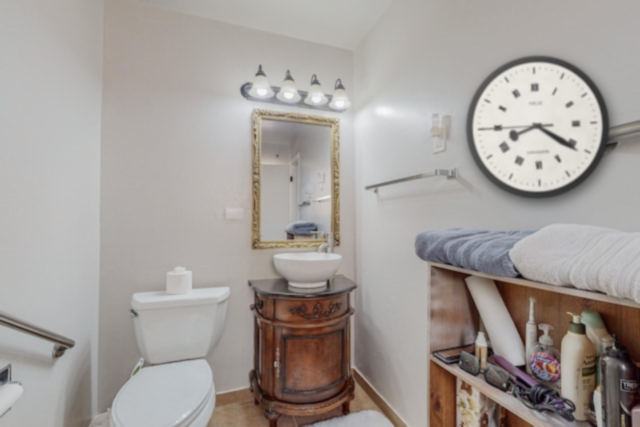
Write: 8:20:45
